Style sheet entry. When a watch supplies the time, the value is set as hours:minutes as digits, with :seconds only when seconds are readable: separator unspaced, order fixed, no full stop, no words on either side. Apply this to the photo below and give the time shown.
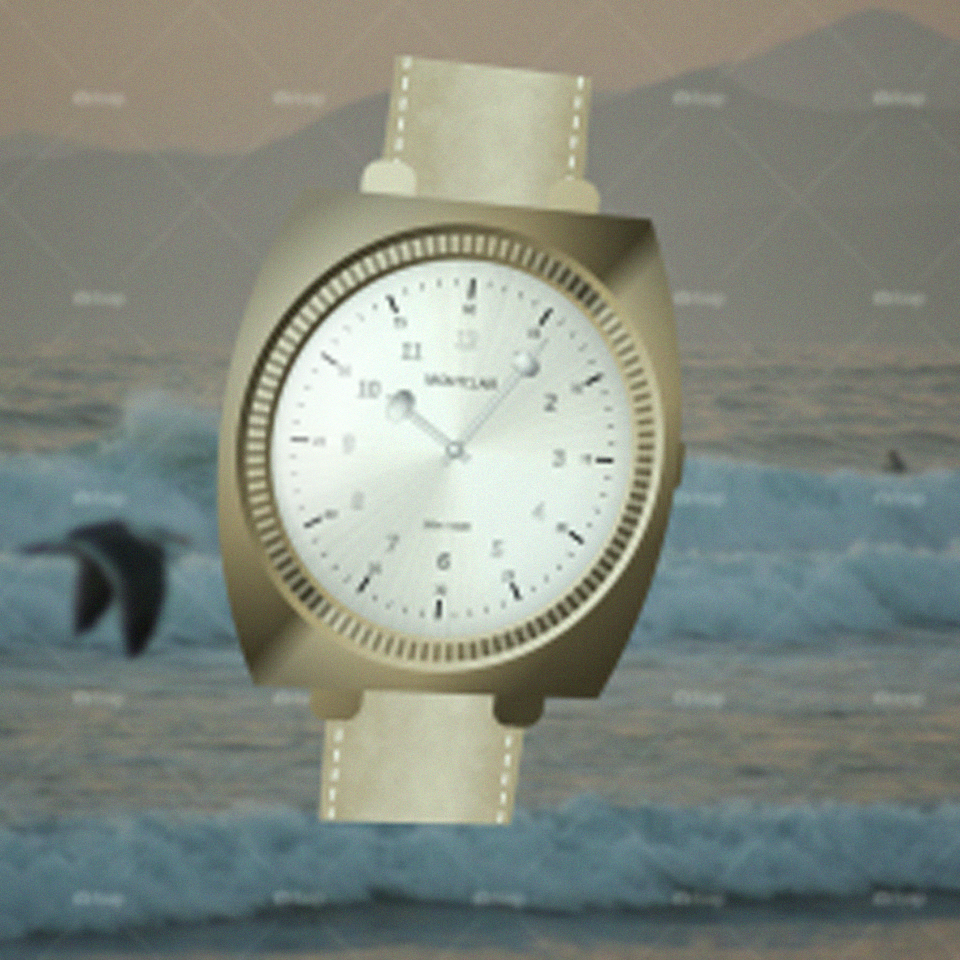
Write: 10:06
